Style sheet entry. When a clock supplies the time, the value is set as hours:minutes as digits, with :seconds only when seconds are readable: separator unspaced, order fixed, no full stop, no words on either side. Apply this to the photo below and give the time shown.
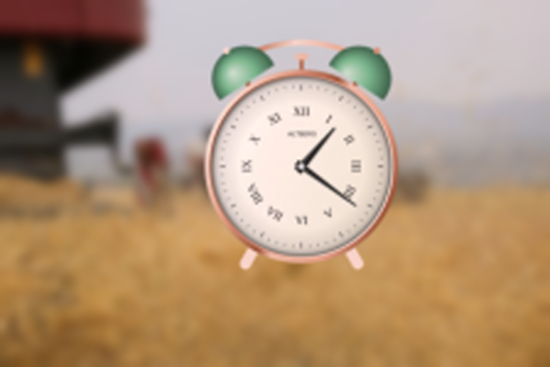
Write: 1:21
